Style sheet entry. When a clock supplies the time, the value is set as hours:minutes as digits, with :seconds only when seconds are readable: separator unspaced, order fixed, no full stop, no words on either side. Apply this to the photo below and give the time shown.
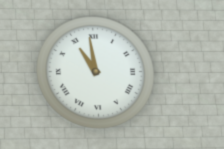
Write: 10:59
